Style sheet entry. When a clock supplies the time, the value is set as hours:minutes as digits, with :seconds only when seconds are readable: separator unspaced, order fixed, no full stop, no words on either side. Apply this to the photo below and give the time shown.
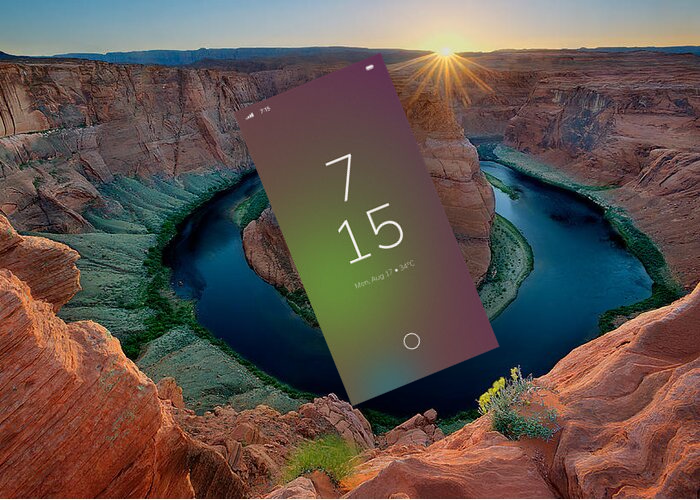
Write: 7:15
